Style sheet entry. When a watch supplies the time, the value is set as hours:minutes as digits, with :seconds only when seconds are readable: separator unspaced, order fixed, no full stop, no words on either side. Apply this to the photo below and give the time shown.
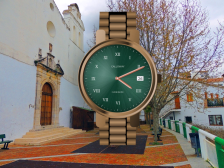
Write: 4:11
